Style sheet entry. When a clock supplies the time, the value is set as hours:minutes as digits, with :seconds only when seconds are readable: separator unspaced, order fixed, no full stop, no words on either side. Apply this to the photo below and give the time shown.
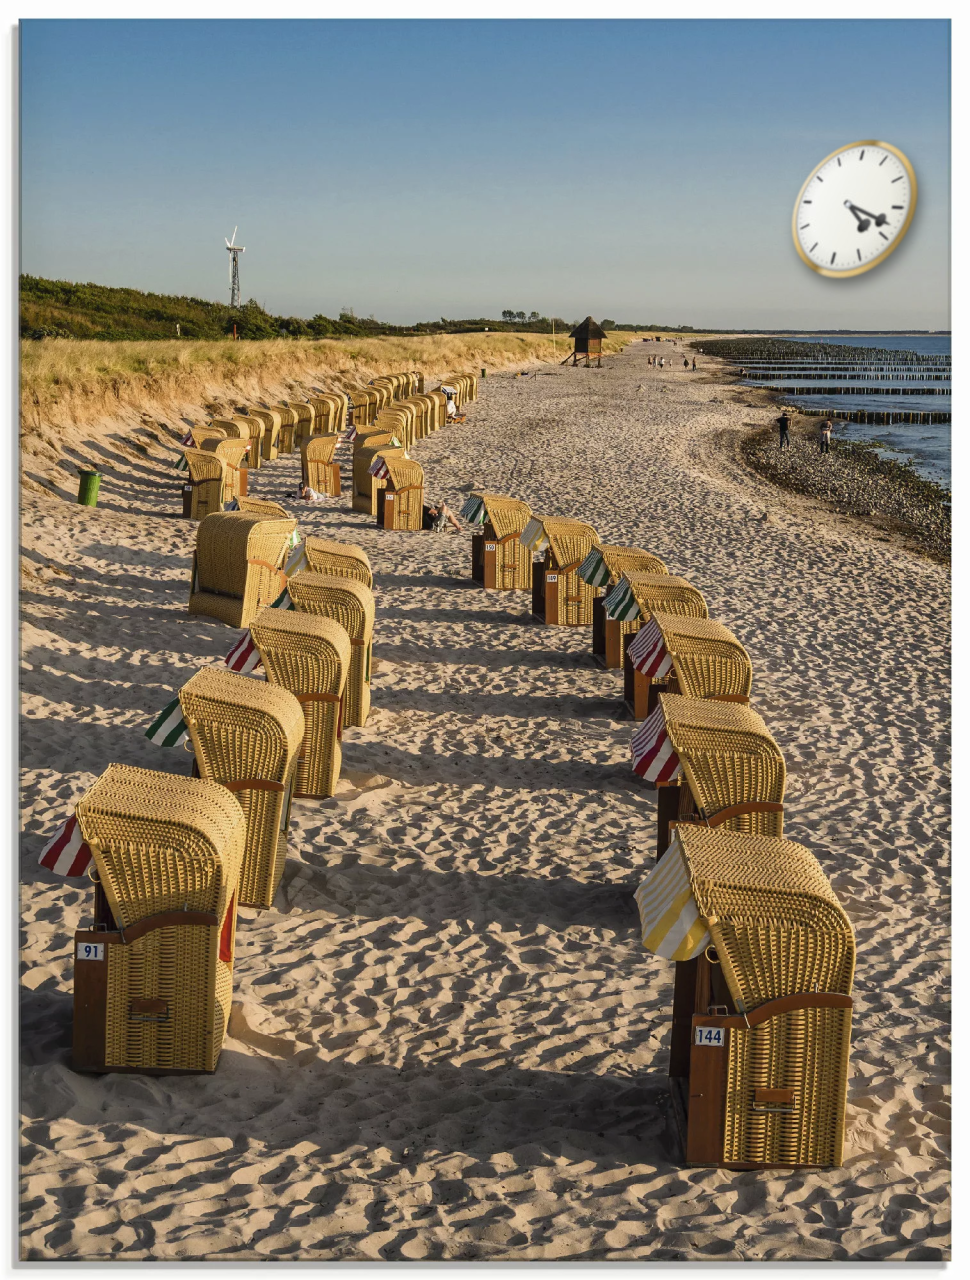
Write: 4:18
